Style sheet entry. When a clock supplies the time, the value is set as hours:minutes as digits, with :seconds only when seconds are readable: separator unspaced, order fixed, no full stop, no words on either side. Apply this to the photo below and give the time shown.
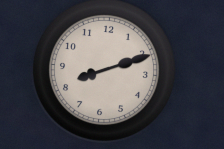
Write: 8:11
